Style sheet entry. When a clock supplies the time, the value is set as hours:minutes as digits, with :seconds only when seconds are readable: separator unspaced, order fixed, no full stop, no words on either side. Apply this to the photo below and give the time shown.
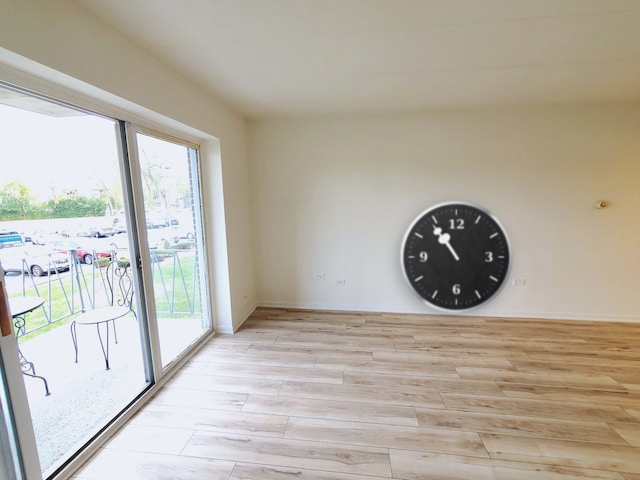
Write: 10:54
